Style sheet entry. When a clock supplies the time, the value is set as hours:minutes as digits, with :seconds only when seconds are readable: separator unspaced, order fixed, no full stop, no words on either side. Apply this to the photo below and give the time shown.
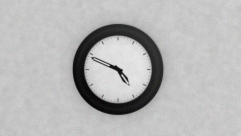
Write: 4:49
